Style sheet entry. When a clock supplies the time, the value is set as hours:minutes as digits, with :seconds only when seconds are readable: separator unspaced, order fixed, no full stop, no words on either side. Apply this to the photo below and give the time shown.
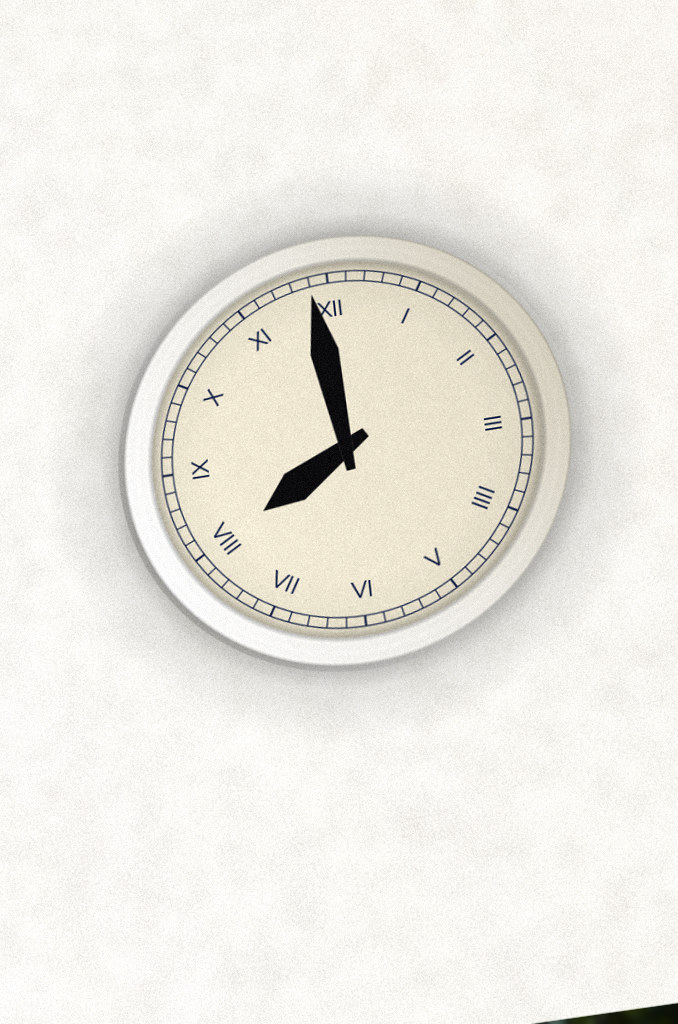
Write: 7:59
